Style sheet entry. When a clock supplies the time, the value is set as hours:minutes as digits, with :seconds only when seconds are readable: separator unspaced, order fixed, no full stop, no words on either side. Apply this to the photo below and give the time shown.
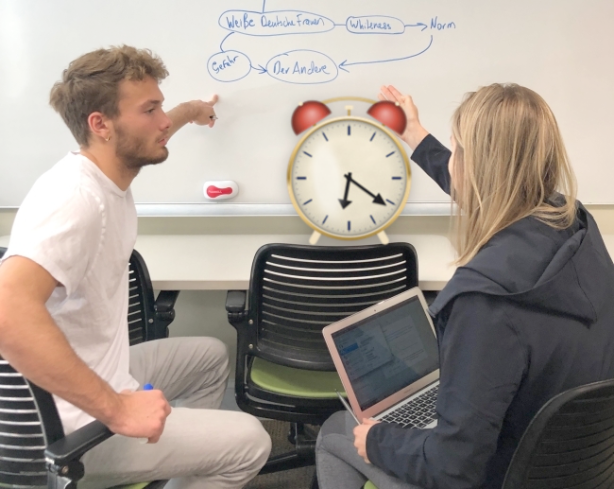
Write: 6:21
